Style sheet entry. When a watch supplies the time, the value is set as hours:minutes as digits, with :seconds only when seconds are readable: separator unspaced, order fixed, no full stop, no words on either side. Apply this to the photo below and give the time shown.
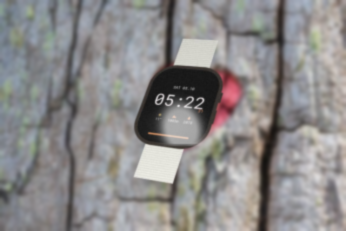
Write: 5:22
